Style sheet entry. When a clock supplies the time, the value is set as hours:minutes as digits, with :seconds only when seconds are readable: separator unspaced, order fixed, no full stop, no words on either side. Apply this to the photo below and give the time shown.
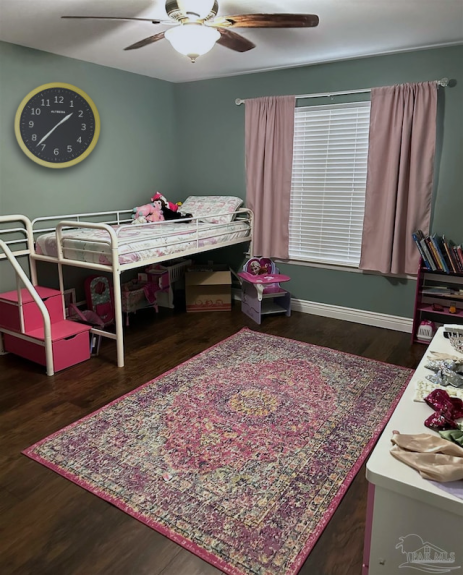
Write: 1:37
